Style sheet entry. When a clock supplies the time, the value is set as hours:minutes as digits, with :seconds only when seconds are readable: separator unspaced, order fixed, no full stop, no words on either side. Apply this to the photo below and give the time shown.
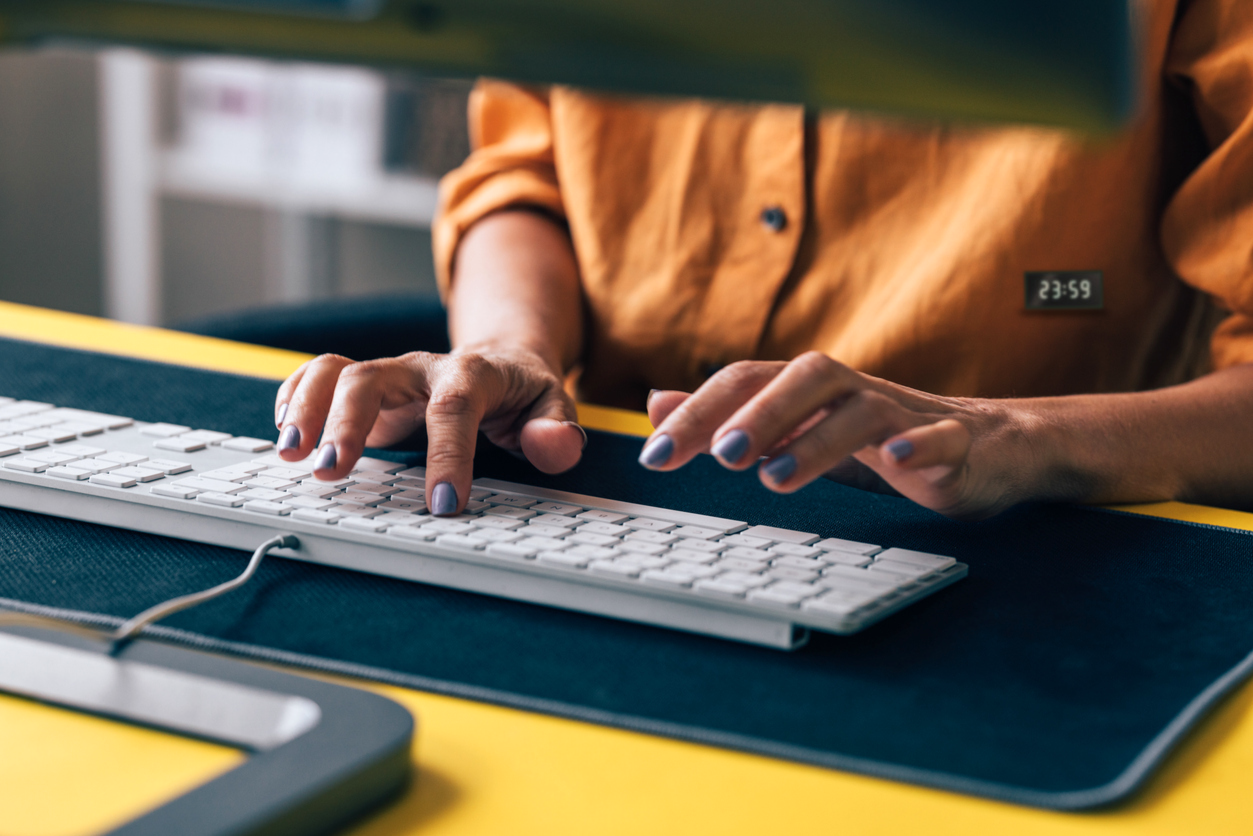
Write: 23:59
